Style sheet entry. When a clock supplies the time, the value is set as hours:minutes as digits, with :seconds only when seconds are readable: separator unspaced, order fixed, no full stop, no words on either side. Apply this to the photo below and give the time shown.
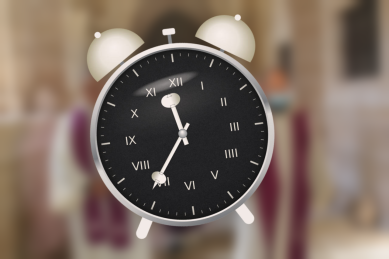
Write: 11:36
